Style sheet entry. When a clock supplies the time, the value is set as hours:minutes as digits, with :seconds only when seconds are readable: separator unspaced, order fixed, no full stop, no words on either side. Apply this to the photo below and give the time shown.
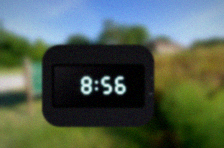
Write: 8:56
